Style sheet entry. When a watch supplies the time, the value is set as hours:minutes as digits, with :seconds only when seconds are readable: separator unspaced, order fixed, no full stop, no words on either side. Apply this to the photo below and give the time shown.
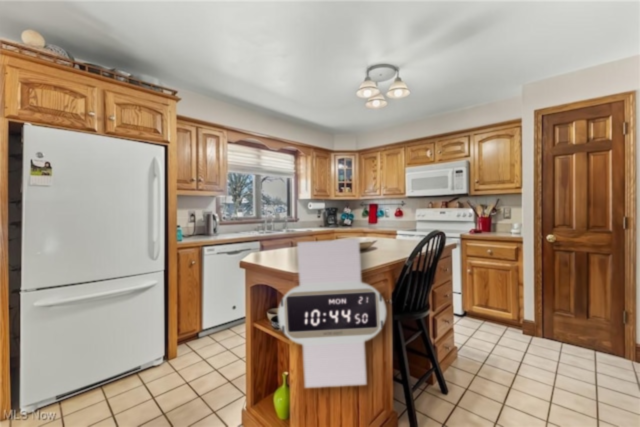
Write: 10:44
